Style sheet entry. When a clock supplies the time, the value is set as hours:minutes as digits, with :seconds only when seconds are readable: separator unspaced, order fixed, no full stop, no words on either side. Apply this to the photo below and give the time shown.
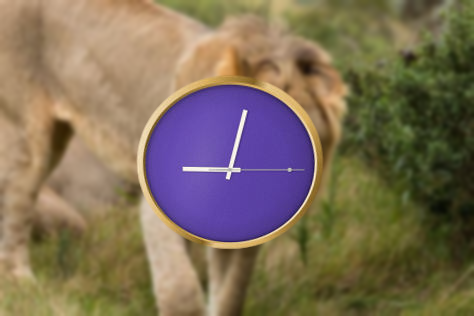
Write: 9:02:15
